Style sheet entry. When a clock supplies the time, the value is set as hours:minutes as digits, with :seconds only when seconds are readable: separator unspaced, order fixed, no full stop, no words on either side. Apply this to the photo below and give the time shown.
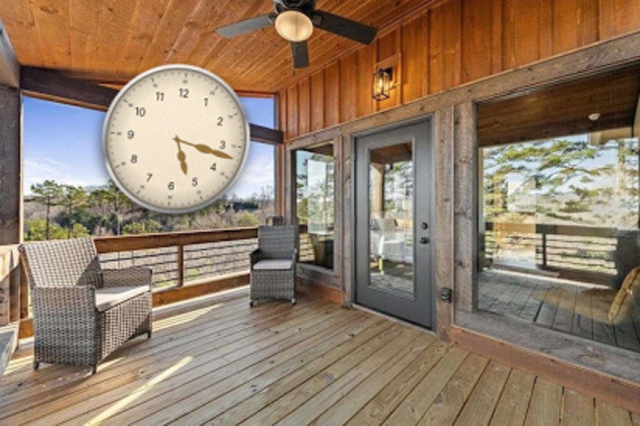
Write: 5:17
